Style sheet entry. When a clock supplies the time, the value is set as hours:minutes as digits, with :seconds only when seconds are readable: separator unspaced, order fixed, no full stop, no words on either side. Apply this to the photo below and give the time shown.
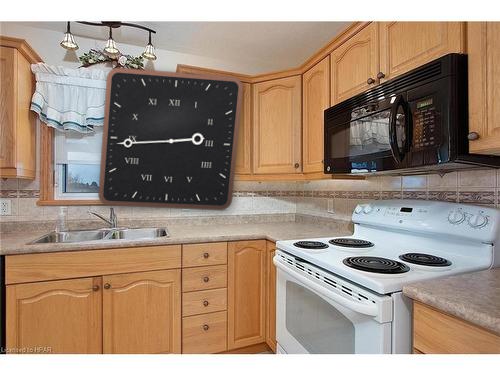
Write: 2:44
